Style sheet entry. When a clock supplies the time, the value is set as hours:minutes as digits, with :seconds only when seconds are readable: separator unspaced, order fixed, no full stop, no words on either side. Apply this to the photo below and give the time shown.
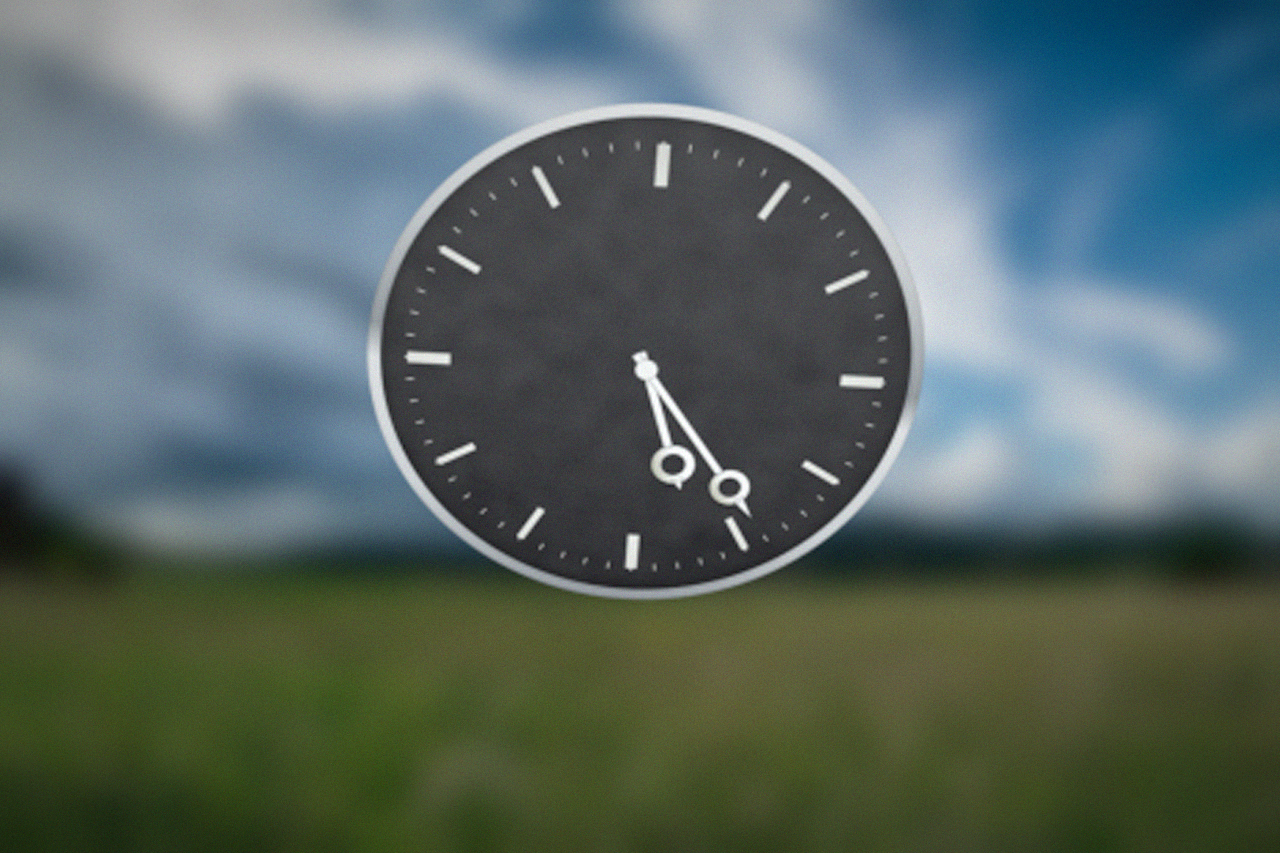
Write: 5:24
